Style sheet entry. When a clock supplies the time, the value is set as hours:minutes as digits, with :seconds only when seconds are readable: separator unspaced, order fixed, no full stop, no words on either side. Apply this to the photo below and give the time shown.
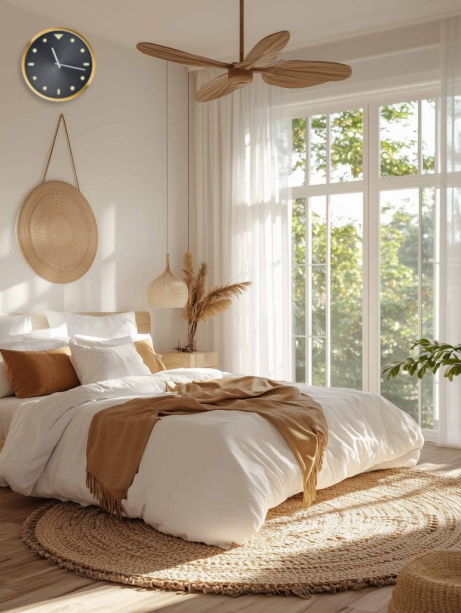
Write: 11:17
